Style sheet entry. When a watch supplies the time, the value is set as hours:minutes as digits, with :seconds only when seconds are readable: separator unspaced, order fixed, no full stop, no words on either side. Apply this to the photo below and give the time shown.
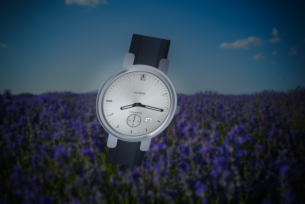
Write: 8:16
